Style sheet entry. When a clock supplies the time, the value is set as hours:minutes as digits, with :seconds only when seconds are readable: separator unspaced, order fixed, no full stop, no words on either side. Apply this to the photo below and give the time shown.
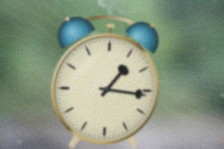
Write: 1:16
